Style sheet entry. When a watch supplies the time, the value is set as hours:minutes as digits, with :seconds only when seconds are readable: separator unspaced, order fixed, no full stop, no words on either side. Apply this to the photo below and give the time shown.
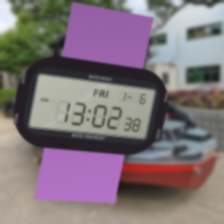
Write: 13:02:38
